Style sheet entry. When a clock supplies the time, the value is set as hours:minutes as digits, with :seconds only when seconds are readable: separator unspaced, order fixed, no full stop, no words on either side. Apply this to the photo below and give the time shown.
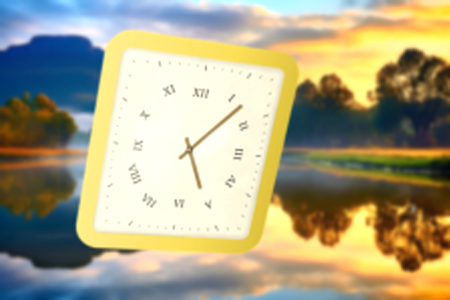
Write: 5:07
